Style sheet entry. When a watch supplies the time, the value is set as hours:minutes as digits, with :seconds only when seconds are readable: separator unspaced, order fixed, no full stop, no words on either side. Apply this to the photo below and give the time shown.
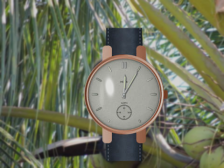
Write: 12:05
